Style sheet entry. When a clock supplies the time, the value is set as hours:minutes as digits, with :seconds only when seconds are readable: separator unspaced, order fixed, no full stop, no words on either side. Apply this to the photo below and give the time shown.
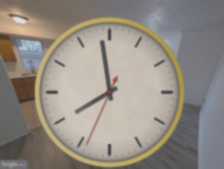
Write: 7:58:34
